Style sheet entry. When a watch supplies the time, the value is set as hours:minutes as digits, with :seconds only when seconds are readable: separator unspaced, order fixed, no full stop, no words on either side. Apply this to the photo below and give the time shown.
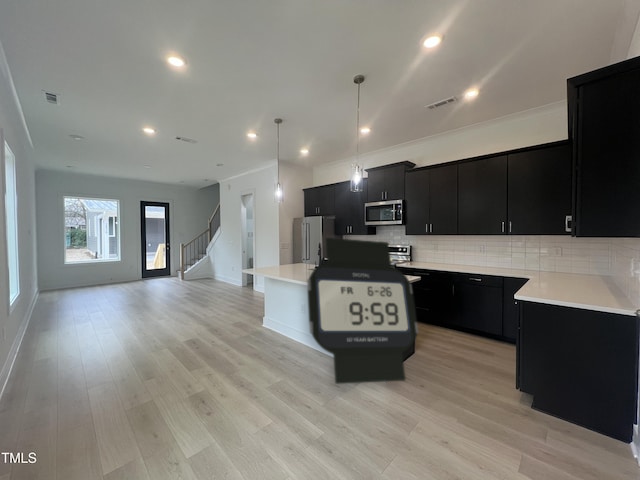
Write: 9:59
